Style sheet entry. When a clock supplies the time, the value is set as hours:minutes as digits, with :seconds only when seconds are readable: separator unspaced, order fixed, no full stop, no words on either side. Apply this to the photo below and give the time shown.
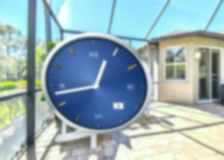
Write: 12:43
